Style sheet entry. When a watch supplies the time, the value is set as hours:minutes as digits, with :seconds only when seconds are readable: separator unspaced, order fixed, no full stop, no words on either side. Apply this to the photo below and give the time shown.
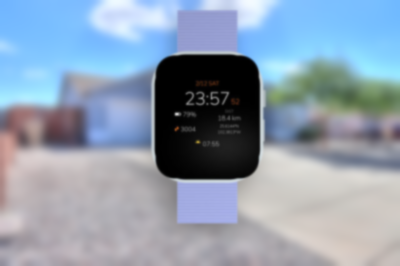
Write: 23:57
